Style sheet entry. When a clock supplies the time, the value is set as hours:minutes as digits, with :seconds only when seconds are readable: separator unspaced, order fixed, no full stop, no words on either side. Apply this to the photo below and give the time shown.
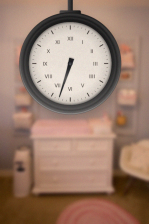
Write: 6:33
